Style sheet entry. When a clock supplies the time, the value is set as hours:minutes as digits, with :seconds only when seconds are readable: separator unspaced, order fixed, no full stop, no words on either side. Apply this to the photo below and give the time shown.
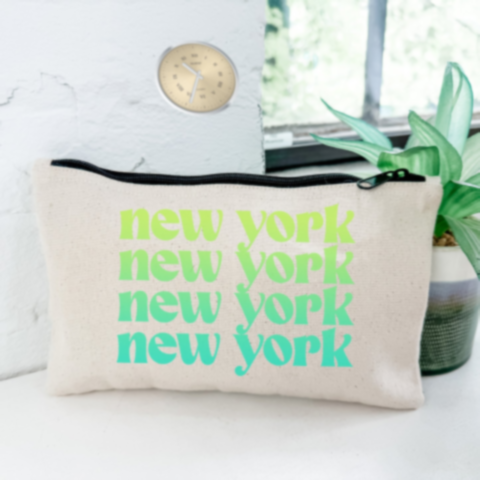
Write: 10:34
